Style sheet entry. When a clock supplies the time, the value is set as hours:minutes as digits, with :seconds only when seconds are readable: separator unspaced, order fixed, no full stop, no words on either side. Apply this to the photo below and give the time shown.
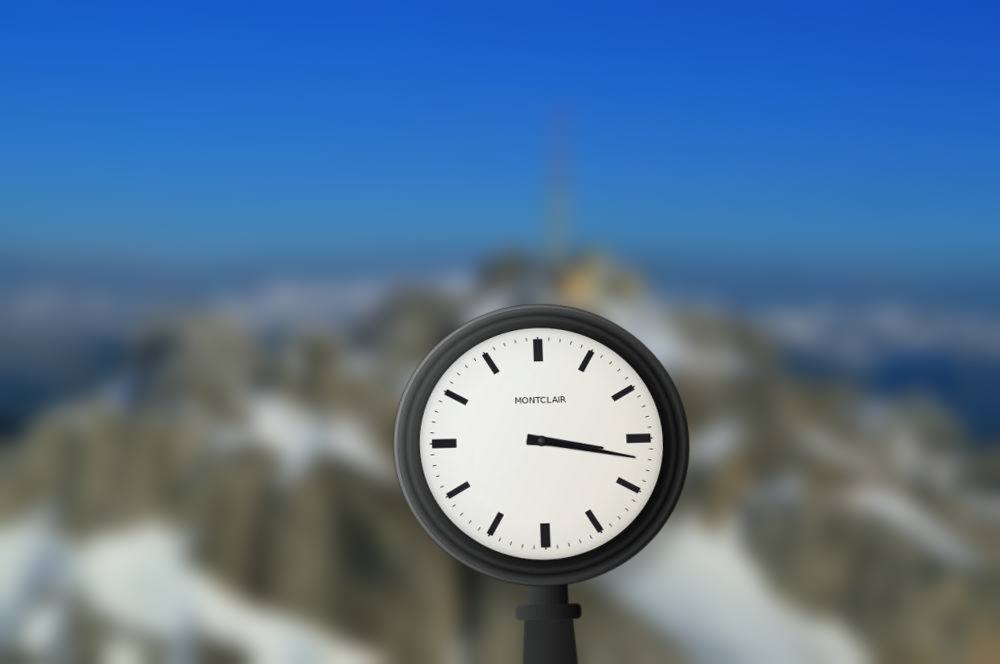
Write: 3:17
